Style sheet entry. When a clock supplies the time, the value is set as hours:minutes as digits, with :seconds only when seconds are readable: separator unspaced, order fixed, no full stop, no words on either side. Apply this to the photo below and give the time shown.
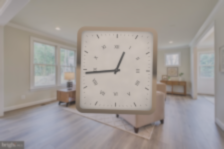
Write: 12:44
